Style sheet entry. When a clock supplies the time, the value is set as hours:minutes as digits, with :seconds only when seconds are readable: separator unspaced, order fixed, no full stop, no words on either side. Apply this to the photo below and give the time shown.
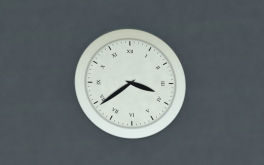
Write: 3:39
